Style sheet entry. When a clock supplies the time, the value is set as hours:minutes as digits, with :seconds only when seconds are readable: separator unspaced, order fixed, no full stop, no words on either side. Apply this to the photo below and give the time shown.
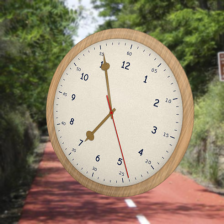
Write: 6:55:24
